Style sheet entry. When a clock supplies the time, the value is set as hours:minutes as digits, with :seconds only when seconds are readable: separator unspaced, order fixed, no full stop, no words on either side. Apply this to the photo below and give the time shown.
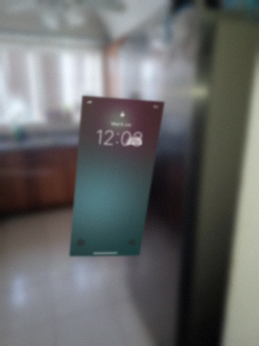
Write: 12:03
